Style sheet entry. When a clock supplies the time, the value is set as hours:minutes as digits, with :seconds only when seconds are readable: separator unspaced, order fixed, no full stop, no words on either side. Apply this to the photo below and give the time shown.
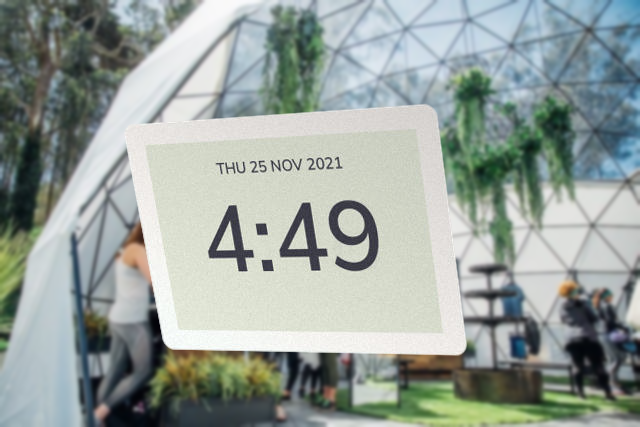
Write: 4:49
